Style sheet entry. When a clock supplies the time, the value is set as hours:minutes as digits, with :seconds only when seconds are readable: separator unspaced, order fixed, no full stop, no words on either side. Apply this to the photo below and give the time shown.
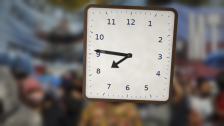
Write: 7:46
